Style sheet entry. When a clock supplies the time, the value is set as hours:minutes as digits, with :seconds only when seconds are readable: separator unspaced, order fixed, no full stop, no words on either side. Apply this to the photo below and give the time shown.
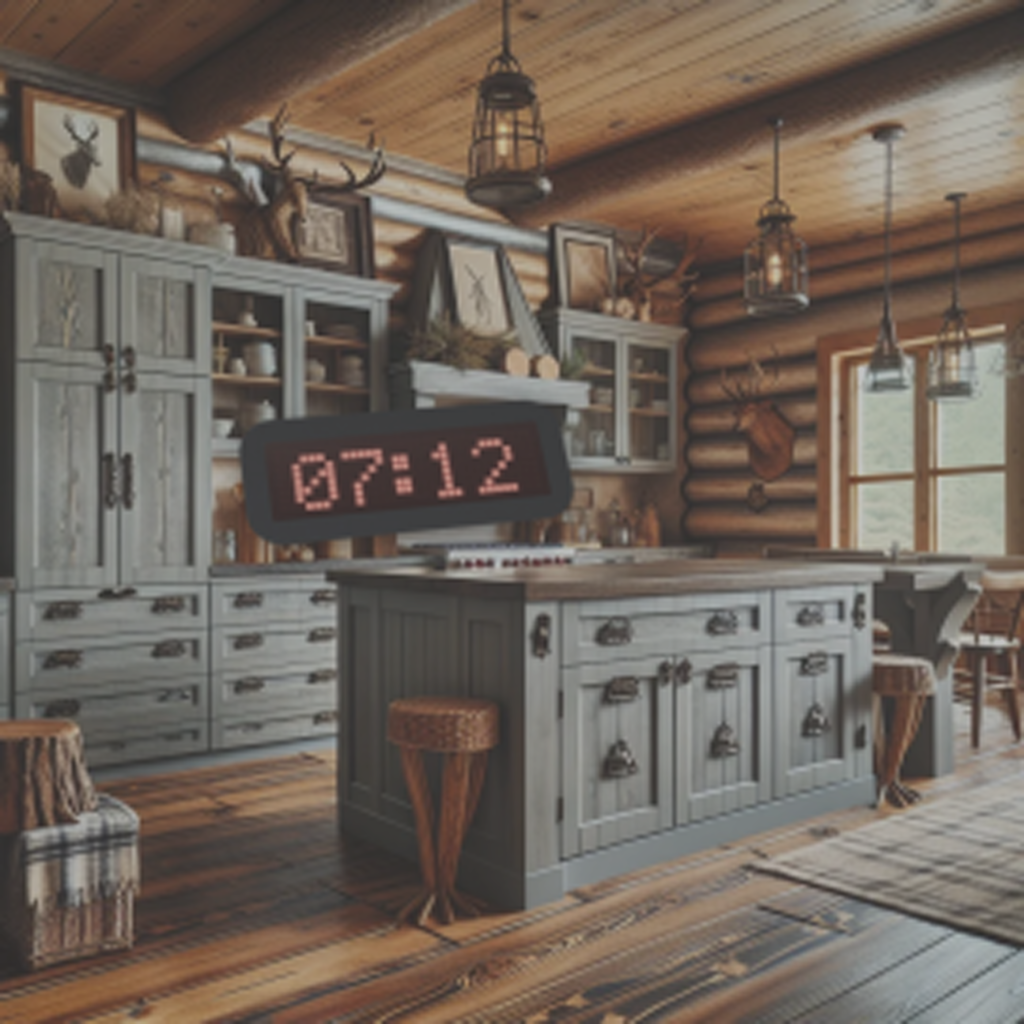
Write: 7:12
